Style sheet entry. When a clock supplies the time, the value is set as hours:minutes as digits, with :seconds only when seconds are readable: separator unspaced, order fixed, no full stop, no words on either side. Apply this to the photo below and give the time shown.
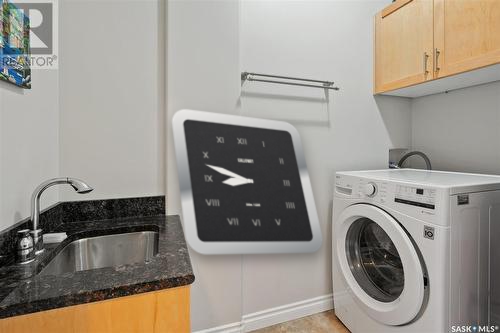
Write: 8:48
